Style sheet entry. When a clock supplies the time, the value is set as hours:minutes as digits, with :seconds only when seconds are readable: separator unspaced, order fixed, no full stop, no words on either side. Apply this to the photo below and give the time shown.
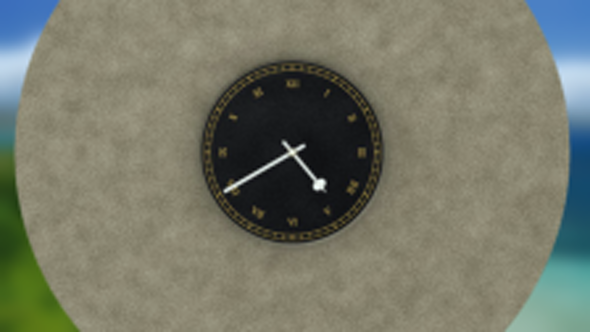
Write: 4:40
